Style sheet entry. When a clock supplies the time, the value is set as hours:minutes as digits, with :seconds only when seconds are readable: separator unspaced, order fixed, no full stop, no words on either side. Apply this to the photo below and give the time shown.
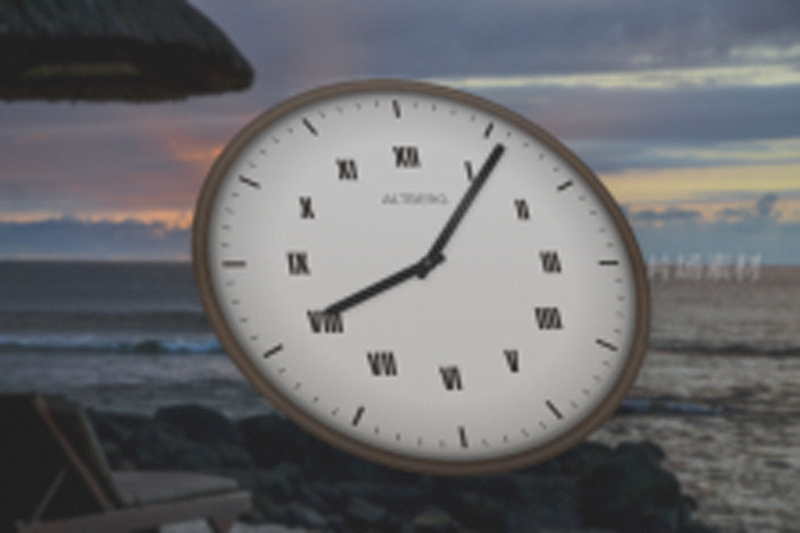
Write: 8:06
